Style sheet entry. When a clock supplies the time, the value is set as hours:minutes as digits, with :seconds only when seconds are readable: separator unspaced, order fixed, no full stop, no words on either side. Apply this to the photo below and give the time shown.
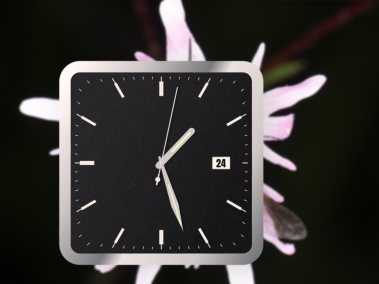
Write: 1:27:02
